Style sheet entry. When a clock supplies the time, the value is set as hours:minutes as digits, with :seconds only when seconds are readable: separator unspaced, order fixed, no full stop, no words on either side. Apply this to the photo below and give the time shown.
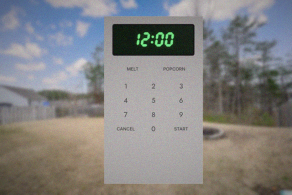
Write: 12:00
